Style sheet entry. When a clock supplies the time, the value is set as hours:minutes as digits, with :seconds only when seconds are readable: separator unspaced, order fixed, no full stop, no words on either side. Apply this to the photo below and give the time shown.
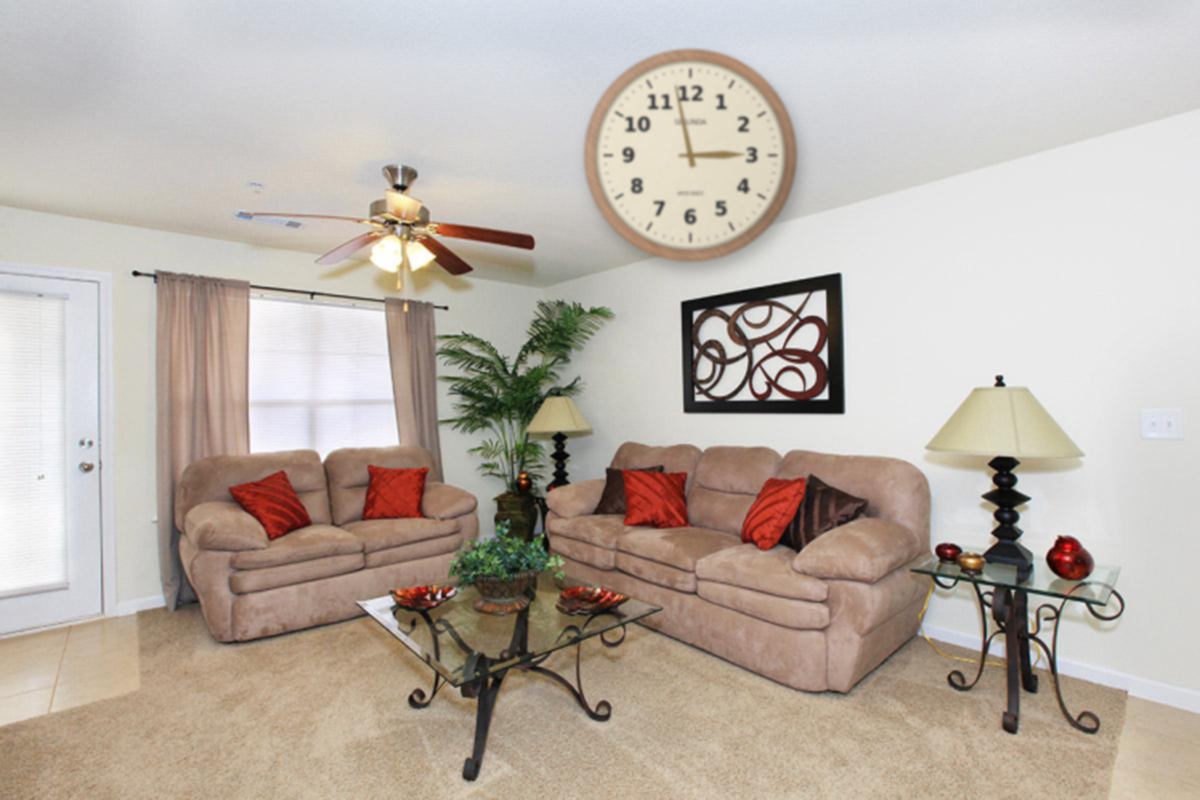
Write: 2:58
